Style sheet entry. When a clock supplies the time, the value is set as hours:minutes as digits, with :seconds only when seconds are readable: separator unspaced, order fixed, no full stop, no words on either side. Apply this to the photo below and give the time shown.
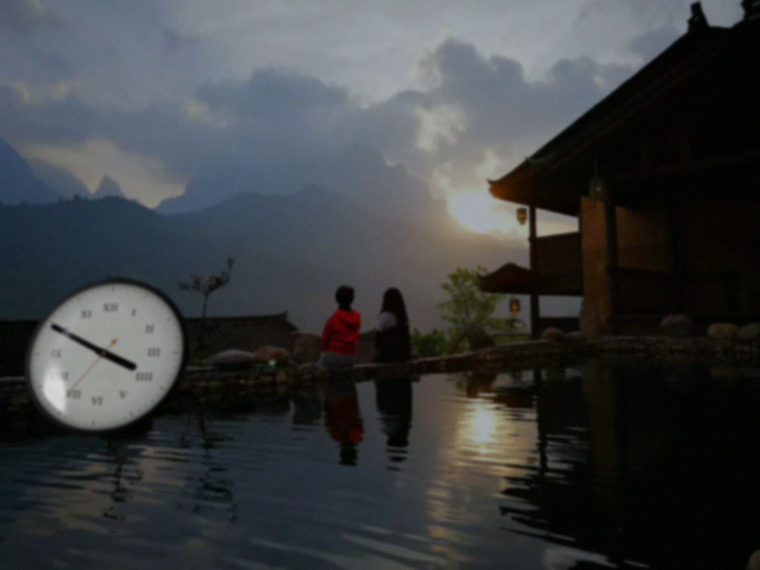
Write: 3:49:36
